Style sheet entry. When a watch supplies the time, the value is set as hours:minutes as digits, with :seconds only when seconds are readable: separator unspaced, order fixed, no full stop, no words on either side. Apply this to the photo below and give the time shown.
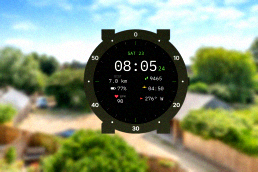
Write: 8:05
